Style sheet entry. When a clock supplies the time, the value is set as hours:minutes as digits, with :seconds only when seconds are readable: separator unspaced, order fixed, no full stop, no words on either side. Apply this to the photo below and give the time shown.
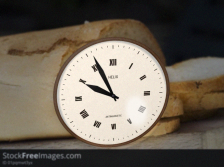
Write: 9:56
